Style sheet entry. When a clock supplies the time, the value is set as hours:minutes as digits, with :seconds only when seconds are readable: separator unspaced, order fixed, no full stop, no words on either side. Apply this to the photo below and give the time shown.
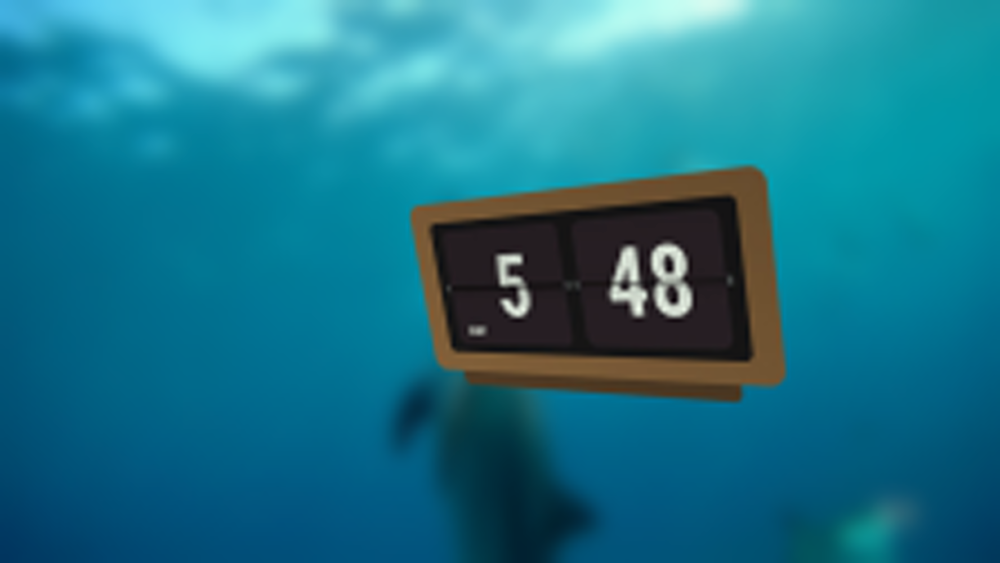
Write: 5:48
